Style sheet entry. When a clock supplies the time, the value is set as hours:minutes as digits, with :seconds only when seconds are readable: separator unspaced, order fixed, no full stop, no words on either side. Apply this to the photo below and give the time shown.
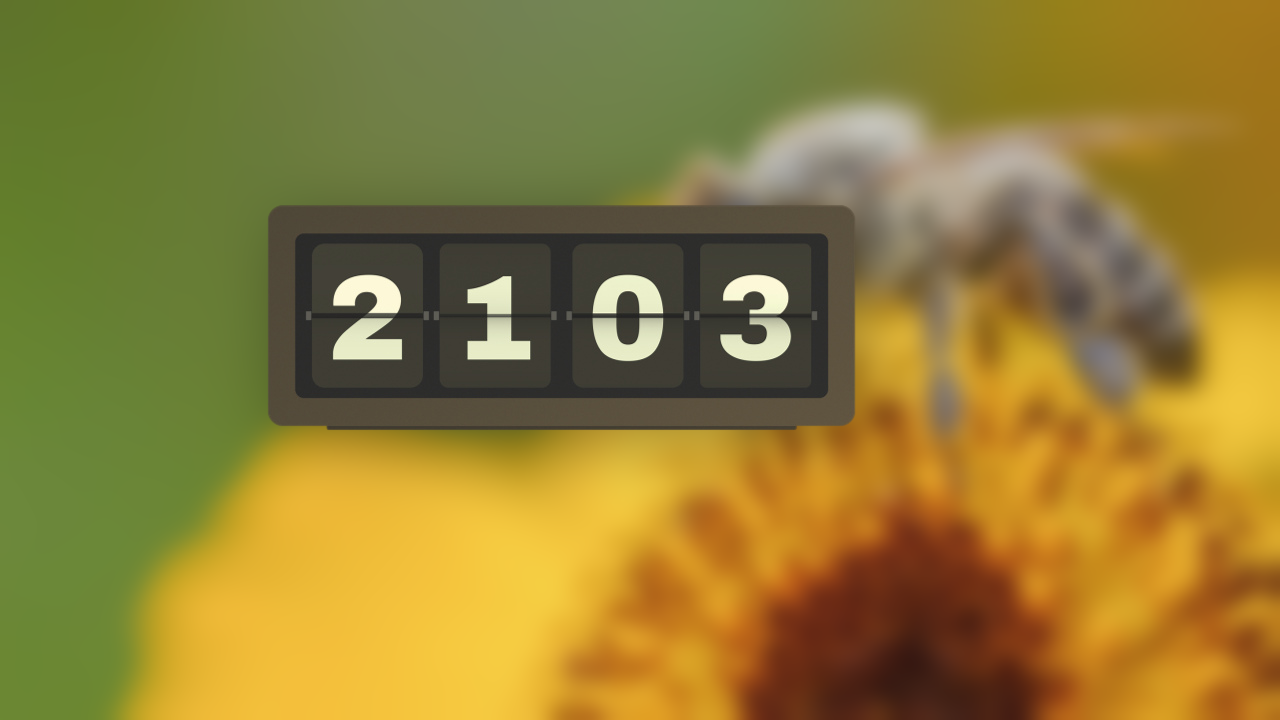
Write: 21:03
